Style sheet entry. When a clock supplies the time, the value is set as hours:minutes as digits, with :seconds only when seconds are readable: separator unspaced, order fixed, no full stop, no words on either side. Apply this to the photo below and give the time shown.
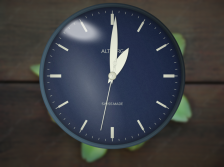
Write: 1:00:32
